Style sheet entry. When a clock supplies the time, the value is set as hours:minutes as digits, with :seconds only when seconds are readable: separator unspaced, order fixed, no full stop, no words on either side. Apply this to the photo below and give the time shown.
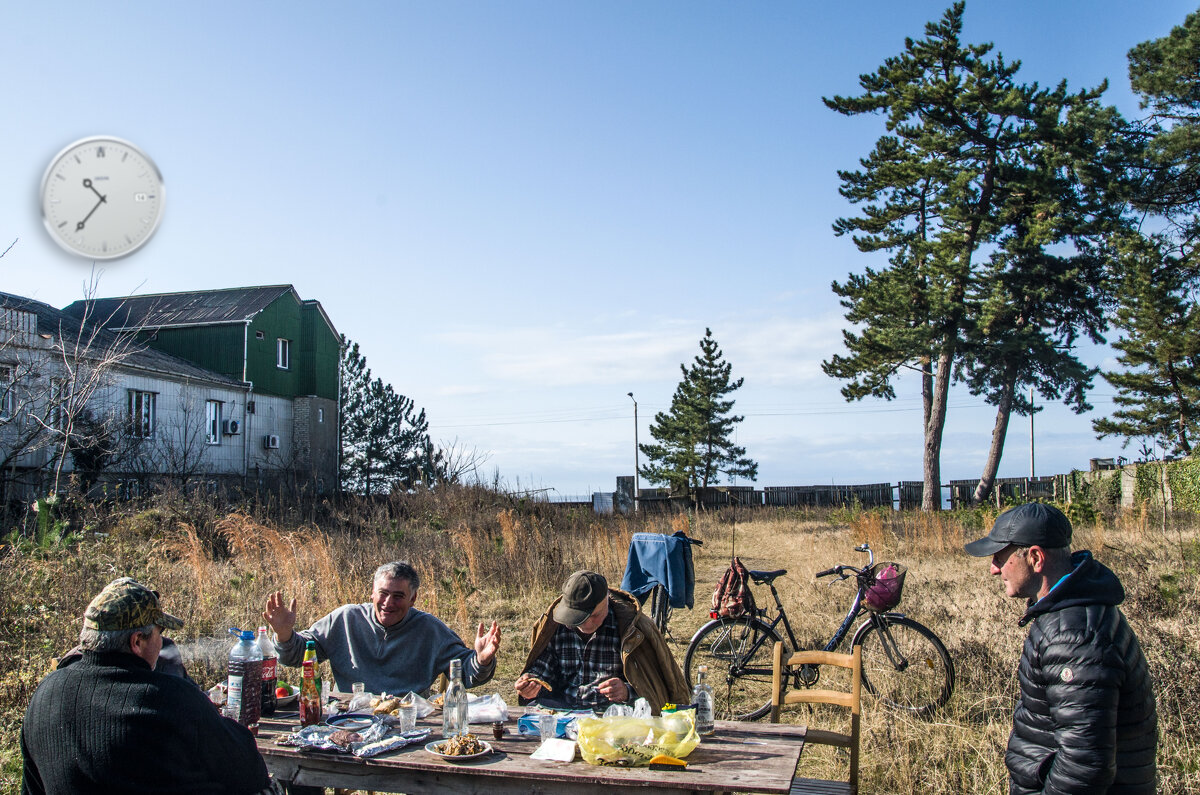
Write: 10:37
